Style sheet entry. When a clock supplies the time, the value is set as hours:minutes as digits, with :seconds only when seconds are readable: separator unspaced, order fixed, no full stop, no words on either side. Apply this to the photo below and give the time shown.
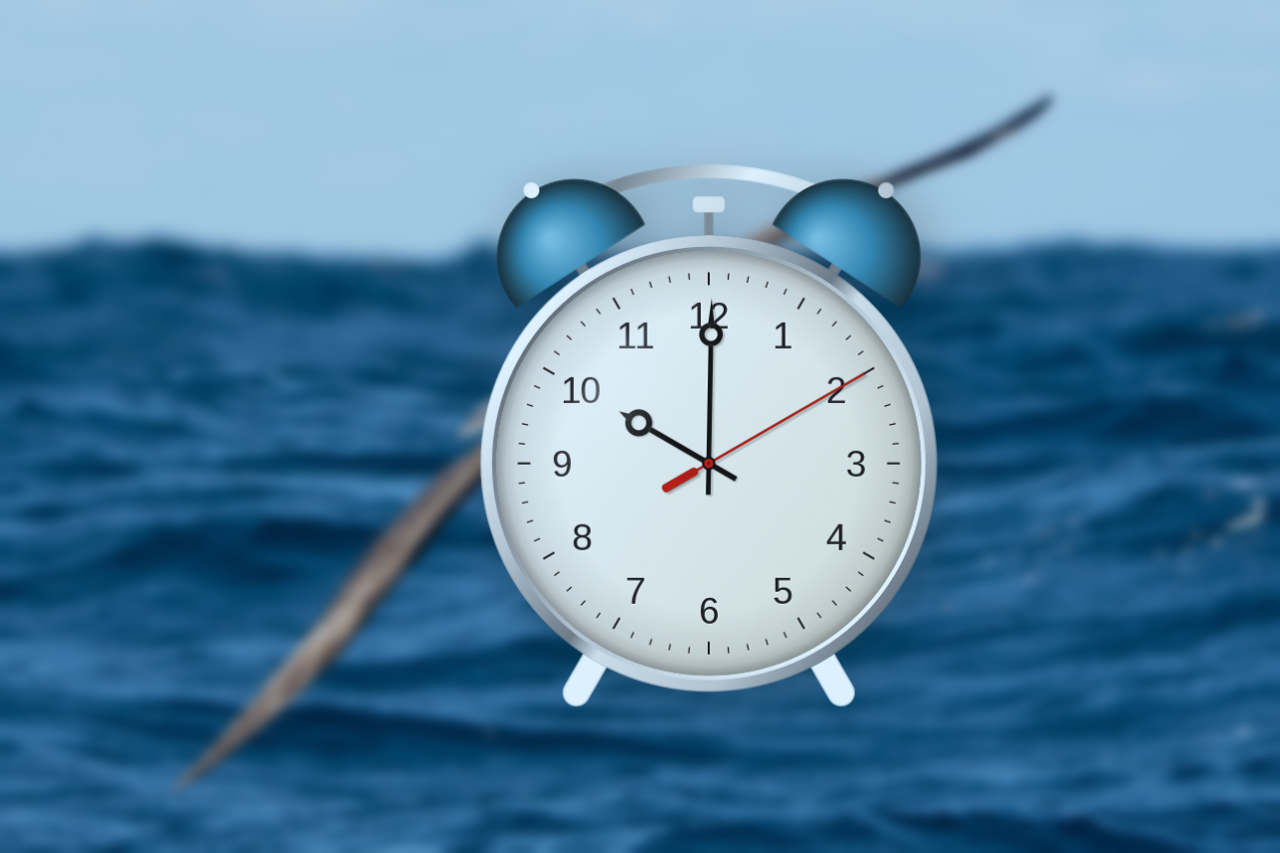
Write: 10:00:10
